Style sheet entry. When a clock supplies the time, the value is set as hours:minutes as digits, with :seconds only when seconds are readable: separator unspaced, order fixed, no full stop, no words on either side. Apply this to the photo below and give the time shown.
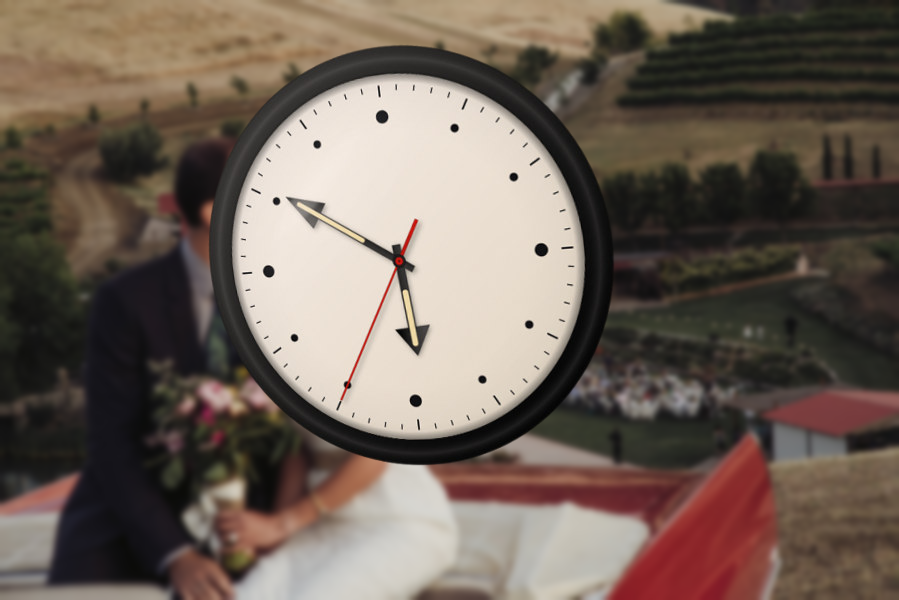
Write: 5:50:35
